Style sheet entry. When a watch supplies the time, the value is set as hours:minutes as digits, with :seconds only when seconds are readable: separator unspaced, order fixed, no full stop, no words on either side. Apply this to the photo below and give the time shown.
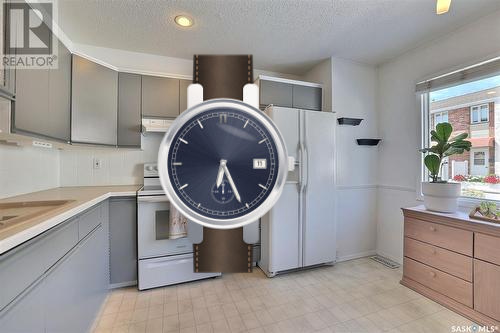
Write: 6:26
